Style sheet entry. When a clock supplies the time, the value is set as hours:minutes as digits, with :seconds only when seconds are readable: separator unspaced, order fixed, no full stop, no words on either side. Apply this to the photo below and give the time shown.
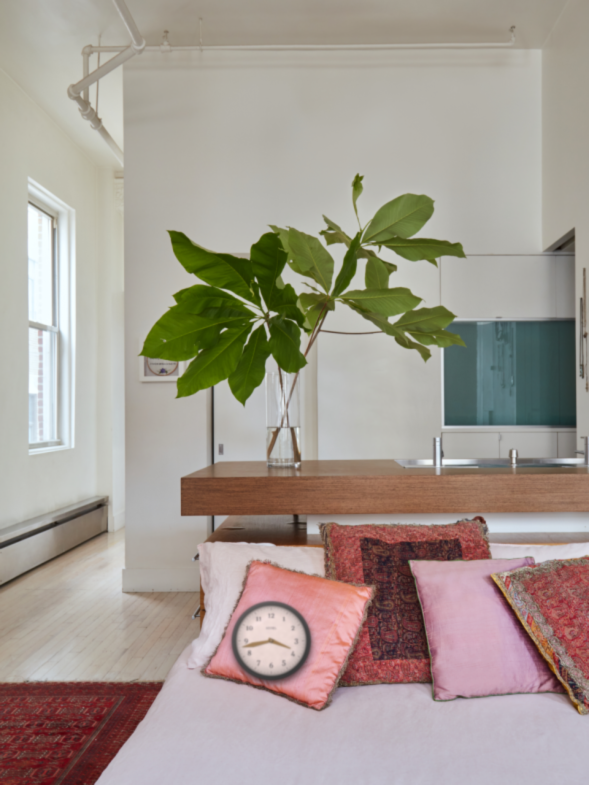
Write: 3:43
